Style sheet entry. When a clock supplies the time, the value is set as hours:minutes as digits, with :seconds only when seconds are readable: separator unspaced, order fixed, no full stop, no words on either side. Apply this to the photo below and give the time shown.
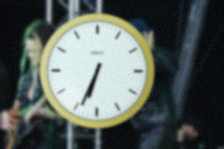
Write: 6:34
